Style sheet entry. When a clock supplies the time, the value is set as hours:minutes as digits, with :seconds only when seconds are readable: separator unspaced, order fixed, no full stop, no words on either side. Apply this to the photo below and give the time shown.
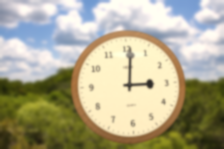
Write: 3:01
